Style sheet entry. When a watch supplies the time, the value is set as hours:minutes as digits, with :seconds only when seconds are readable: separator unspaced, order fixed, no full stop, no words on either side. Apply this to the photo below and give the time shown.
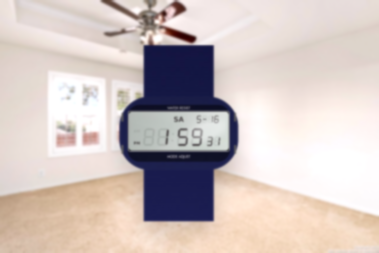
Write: 1:59
